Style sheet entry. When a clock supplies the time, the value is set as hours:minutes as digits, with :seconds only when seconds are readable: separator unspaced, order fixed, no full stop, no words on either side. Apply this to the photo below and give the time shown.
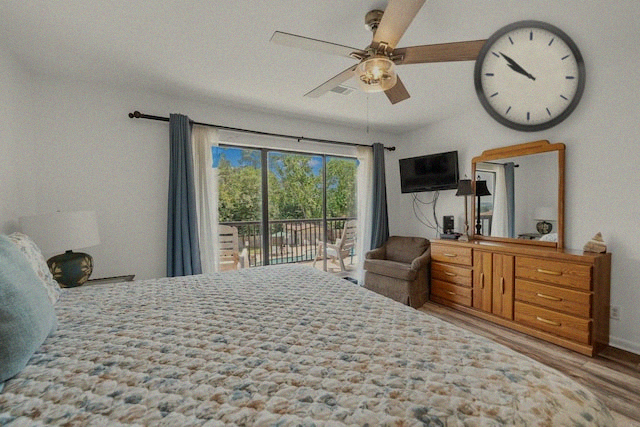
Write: 9:51
